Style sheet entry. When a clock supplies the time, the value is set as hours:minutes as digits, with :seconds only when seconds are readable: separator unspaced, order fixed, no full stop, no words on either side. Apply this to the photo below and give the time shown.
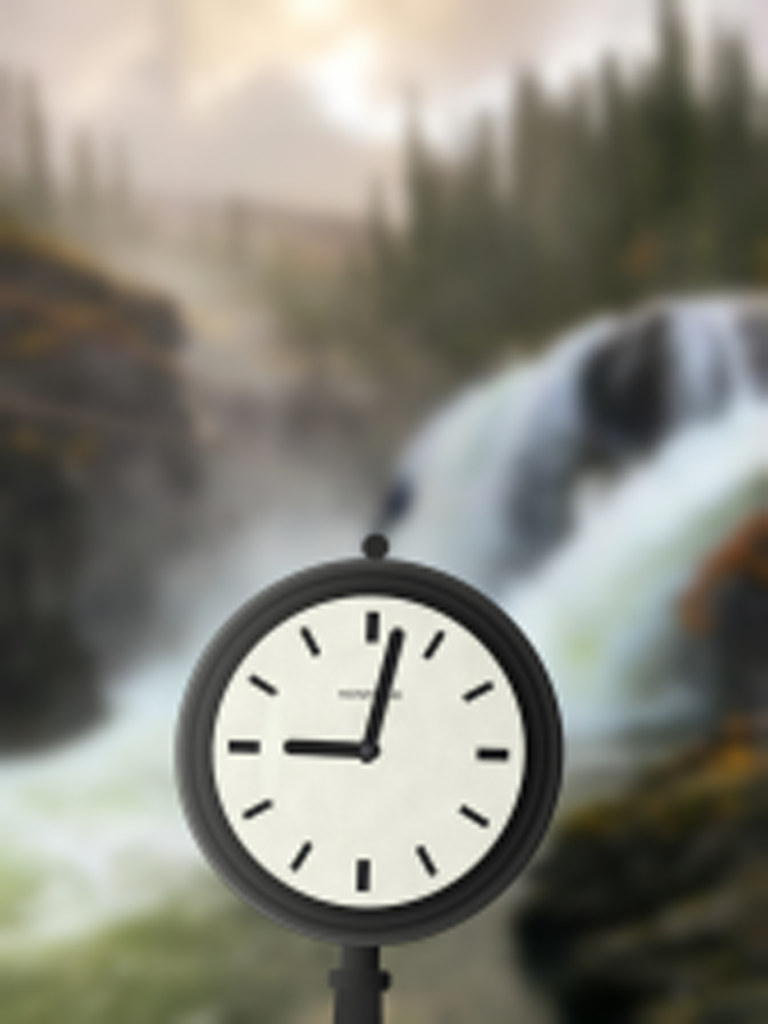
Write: 9:02
